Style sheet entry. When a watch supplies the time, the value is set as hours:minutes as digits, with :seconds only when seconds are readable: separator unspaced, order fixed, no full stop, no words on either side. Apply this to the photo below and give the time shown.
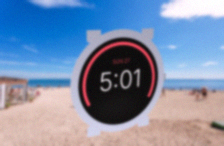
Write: 5:01
